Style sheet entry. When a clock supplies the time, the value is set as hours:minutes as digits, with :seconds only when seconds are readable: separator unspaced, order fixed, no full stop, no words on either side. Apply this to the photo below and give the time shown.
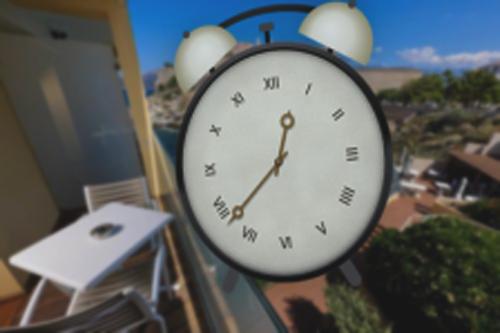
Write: 12:38
